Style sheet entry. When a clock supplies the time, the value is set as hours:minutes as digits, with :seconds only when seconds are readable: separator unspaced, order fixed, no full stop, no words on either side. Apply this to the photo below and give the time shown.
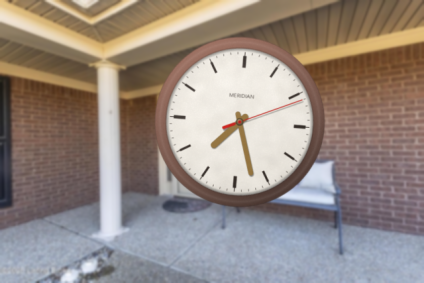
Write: 7:27:11
